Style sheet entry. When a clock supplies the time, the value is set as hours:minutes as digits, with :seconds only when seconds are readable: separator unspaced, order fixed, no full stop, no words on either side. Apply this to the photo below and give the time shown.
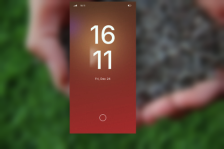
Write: 16:11
